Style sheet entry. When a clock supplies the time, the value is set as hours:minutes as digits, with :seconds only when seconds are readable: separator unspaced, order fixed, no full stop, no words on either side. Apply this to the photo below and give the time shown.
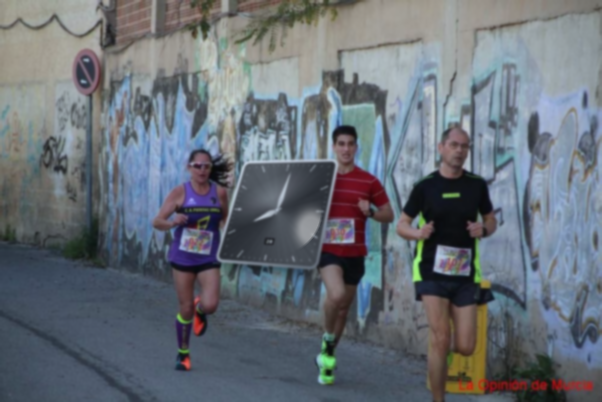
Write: 8:01
